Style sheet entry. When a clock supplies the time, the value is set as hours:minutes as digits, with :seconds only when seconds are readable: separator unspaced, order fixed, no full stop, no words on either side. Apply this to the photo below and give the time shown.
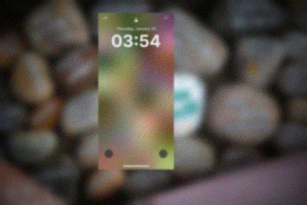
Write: 3:54
